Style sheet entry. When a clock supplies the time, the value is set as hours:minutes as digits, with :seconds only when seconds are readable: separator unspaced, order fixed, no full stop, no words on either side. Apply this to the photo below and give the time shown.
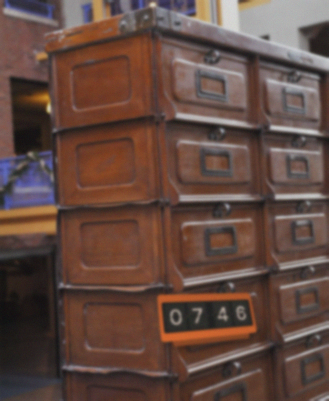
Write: 7:46
